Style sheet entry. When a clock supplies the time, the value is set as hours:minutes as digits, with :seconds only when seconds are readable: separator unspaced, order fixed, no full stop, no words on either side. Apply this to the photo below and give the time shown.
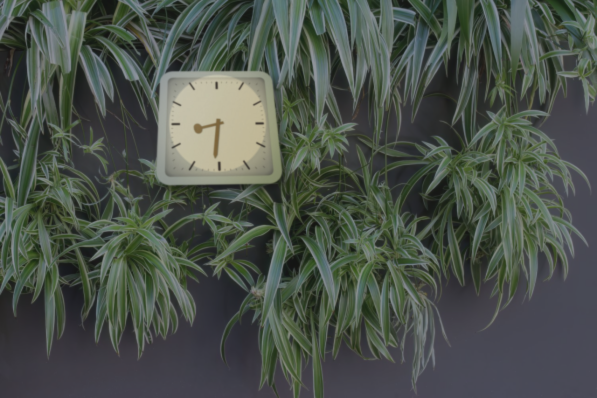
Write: 8:31
